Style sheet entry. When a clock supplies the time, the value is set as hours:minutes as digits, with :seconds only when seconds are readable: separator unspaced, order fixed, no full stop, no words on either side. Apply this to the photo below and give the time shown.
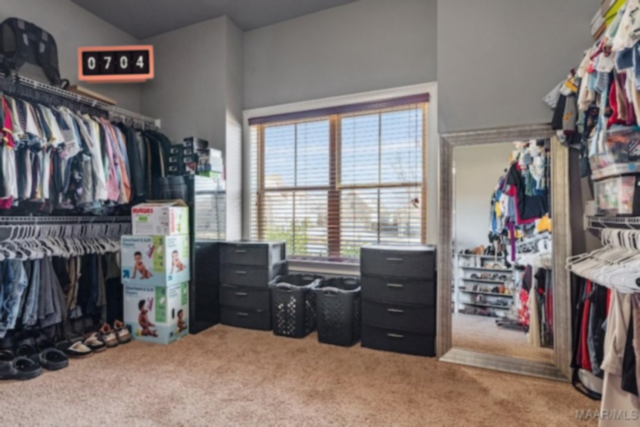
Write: 7:04
